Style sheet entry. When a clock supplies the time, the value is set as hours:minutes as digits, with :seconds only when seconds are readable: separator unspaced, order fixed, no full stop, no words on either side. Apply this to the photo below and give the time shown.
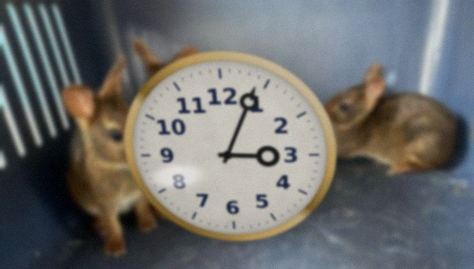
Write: 3:04
